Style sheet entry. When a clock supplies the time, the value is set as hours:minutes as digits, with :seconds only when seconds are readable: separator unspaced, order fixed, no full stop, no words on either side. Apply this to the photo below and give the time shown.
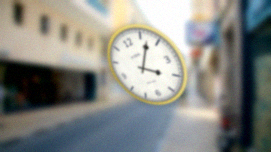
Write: 4:07
